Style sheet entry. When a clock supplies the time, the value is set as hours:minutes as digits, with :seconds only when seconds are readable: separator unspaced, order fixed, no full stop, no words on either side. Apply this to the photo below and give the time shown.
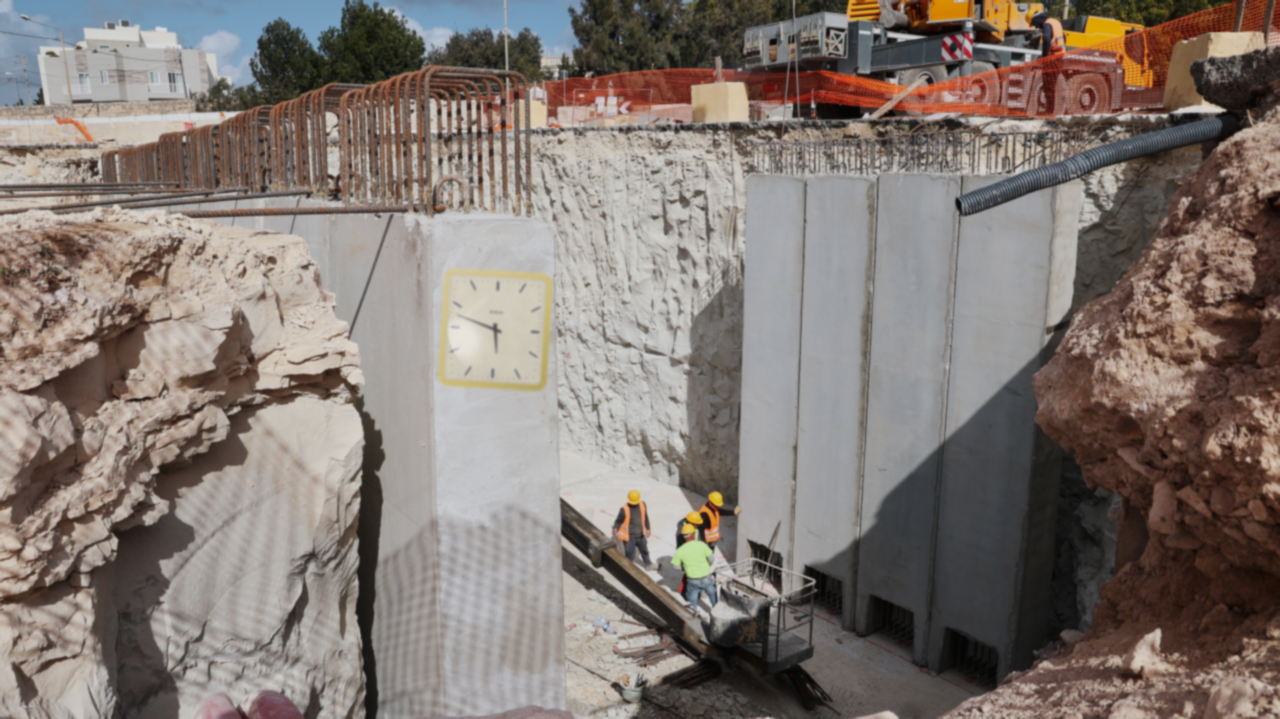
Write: 5:48
